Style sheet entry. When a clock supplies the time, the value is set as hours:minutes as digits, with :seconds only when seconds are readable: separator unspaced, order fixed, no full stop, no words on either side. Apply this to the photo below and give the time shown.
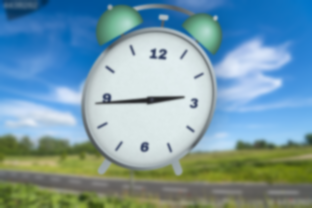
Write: 2:44
